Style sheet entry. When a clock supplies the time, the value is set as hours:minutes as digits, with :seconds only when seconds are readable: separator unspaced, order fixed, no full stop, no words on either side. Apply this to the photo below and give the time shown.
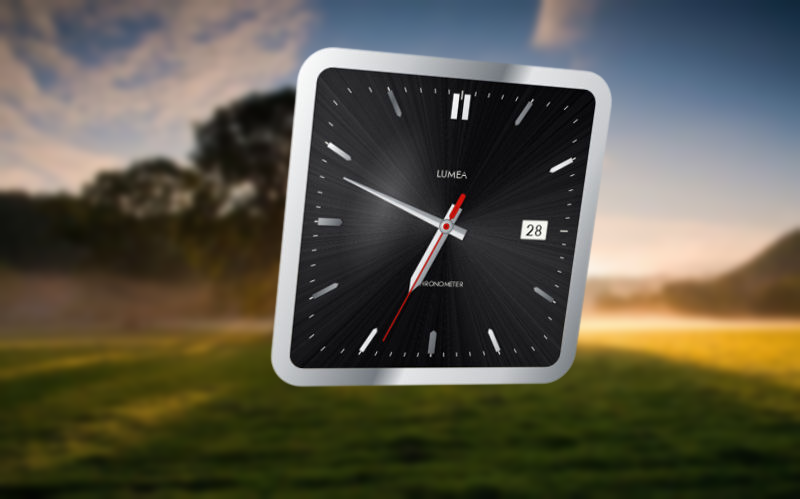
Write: 6:48:34
